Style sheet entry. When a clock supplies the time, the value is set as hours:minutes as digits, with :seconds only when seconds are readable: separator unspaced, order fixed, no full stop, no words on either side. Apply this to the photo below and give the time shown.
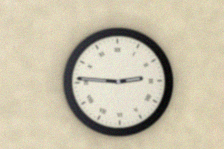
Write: 2:46
